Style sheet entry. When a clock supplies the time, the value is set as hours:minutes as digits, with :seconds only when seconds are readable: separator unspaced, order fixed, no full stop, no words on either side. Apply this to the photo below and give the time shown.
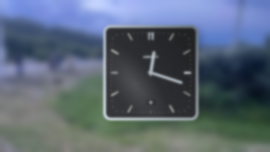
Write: 12:18
